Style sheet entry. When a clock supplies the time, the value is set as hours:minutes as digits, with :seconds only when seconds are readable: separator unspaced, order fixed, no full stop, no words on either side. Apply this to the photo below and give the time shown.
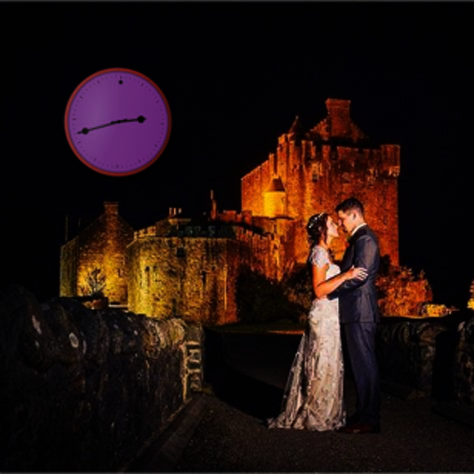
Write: 2:42
